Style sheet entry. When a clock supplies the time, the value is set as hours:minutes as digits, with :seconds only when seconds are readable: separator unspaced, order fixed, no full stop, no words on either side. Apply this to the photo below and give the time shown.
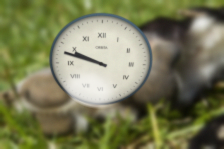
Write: 9:48
